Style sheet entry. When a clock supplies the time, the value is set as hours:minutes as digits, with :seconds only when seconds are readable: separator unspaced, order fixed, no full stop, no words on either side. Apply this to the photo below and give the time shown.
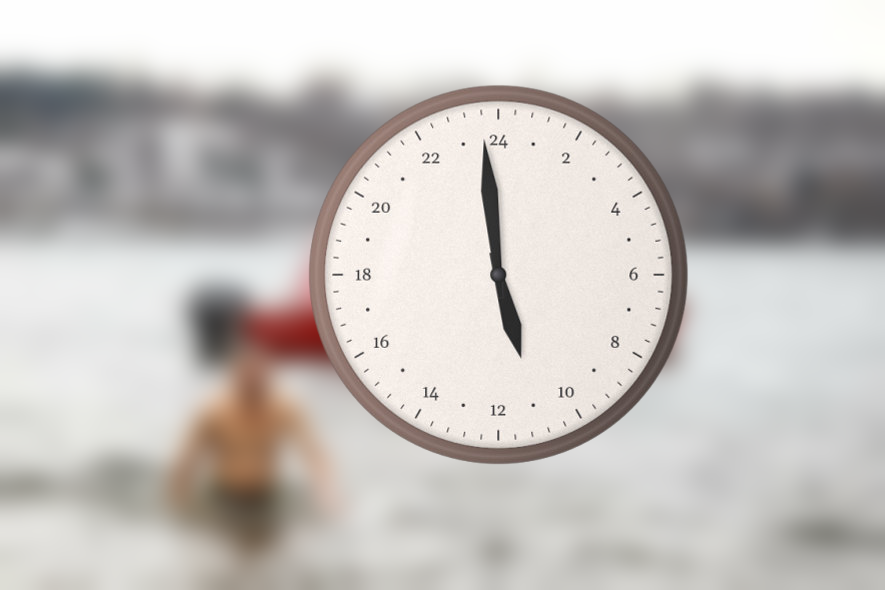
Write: 10:59
